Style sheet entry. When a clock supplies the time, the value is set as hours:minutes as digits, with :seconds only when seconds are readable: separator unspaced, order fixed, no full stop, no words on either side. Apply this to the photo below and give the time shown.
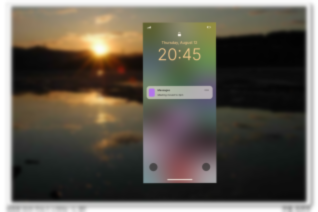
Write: 20:45
